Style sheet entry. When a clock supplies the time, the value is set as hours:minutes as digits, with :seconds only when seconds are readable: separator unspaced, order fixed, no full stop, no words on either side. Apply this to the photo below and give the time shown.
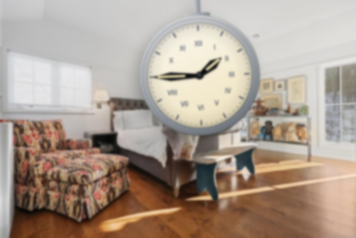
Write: 1:45
